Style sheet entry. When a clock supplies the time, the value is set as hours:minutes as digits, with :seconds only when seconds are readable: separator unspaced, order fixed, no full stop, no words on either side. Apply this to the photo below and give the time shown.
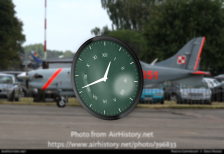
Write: 12:41
